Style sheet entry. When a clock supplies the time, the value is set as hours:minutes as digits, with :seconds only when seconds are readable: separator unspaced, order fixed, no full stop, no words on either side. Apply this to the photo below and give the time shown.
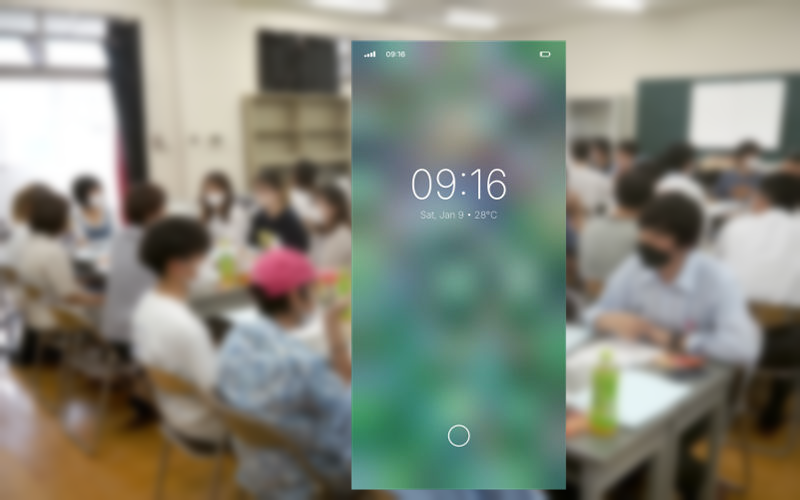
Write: 9:16
